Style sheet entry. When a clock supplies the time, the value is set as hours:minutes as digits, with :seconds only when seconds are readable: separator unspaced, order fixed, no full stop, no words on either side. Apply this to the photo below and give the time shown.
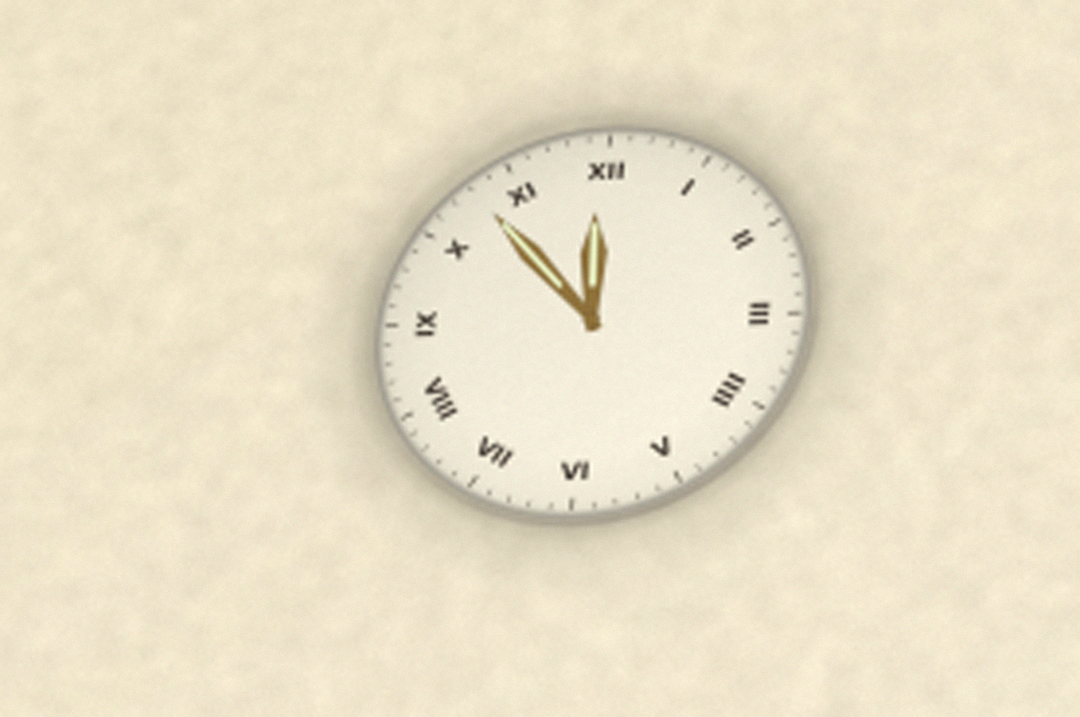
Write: 11:53
